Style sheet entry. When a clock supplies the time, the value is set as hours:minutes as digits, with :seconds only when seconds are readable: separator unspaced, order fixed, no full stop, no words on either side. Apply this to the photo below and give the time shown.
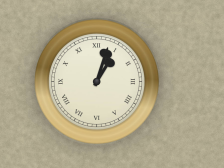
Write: 1:03
